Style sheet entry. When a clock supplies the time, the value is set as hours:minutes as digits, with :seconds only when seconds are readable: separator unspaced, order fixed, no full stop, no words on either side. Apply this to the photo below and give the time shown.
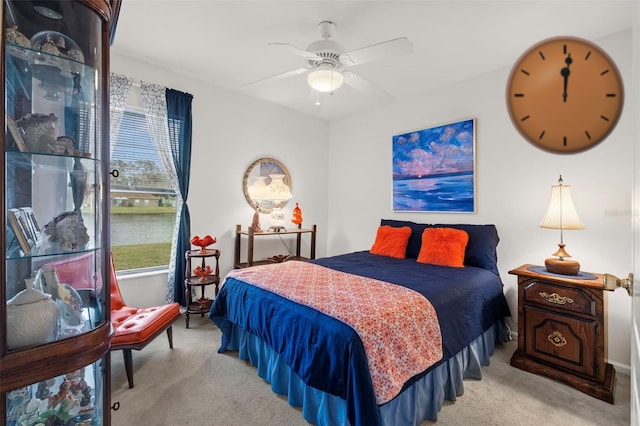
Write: 12:01
